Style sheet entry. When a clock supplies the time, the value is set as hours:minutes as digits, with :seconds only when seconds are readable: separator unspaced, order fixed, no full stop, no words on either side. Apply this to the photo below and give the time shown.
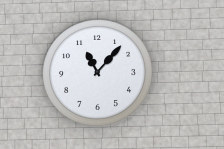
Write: 11:07
